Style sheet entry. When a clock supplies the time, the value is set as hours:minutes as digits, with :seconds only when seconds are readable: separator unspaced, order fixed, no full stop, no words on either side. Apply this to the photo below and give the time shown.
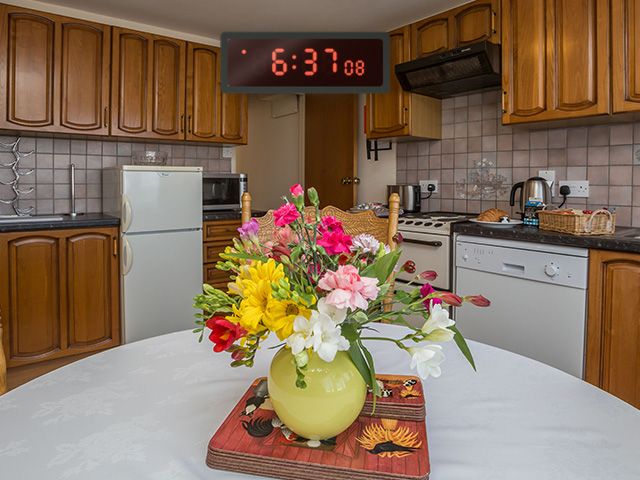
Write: 6:37:08
